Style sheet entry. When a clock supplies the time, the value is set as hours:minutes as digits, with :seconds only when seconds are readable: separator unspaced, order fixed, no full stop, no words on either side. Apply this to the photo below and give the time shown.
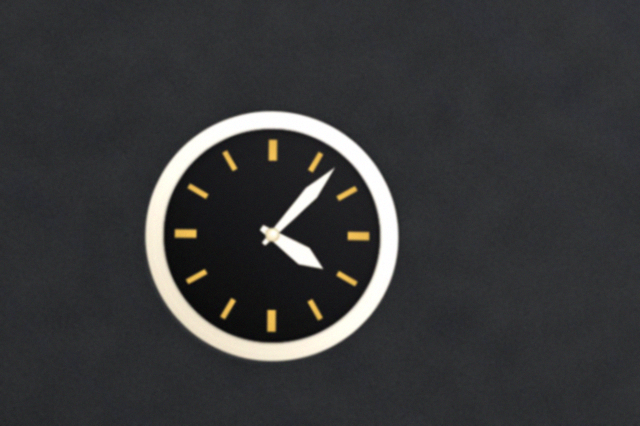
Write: 4:07
